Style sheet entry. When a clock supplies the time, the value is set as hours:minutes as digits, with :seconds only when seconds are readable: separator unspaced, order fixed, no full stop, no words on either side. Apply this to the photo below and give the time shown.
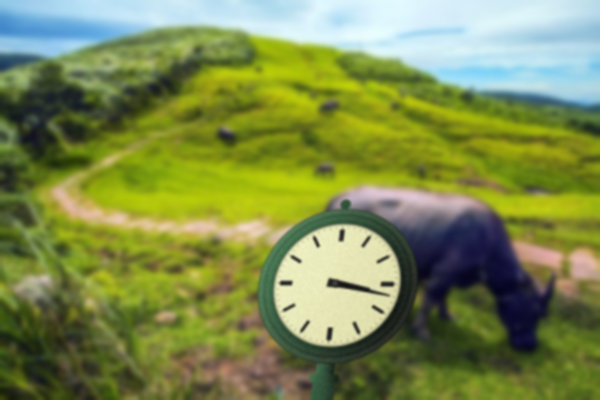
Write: 3:17
